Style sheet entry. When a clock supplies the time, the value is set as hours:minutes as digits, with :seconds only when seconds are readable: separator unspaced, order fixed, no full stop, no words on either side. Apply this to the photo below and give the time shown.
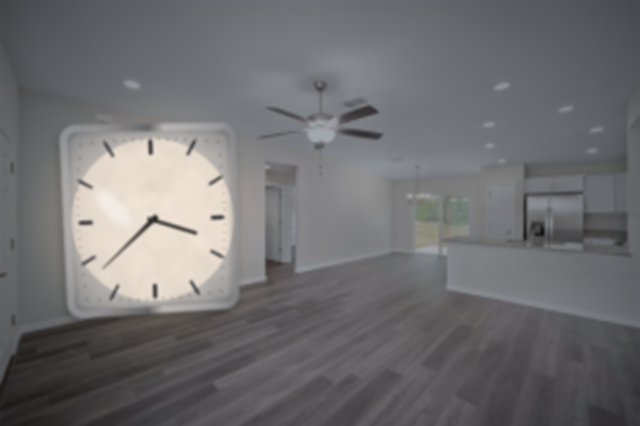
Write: 3:38
